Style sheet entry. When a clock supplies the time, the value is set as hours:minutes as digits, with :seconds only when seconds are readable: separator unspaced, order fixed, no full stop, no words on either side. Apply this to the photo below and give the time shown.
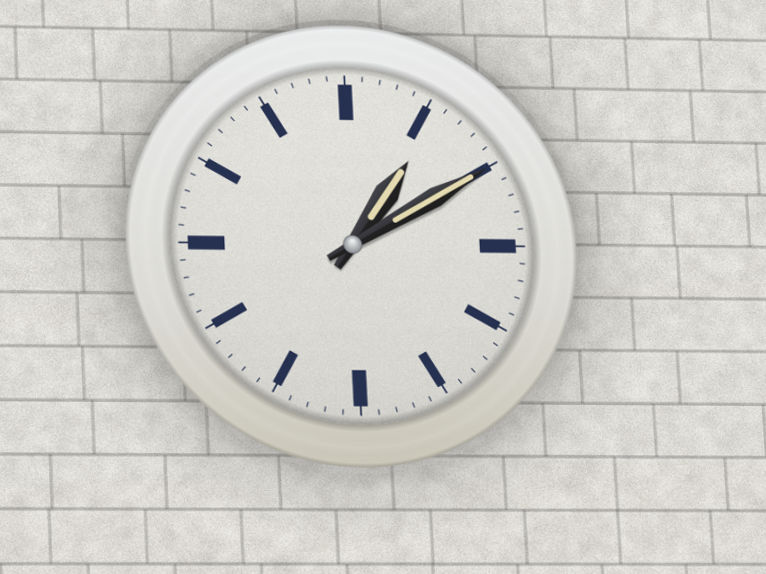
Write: 1:10
